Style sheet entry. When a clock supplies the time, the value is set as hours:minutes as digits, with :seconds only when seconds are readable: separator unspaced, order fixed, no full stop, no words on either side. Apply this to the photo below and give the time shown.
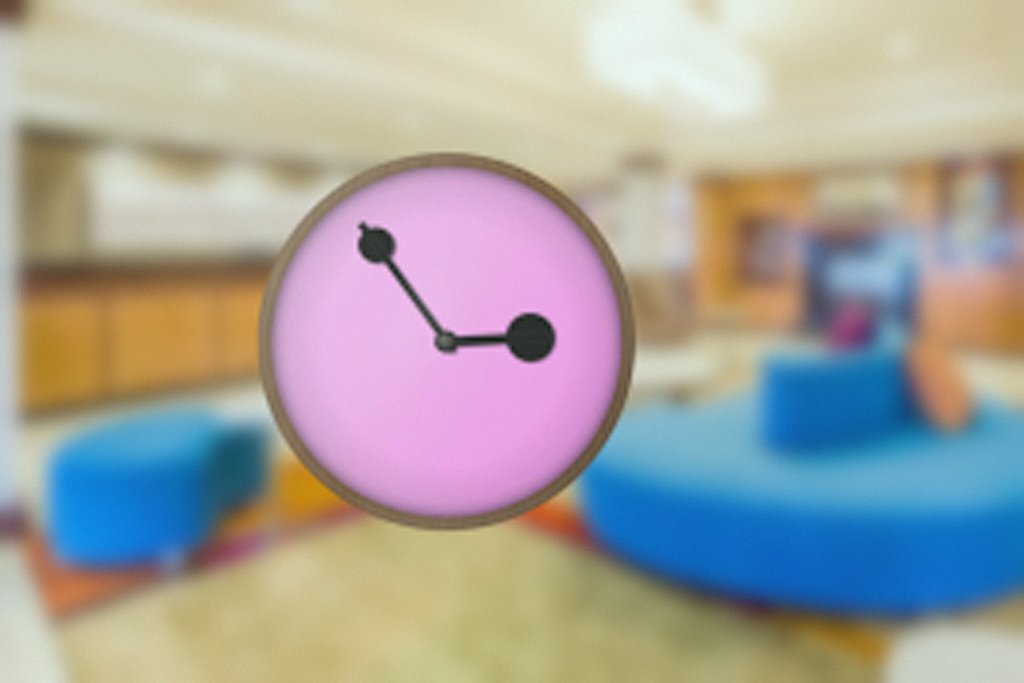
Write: 2:54
